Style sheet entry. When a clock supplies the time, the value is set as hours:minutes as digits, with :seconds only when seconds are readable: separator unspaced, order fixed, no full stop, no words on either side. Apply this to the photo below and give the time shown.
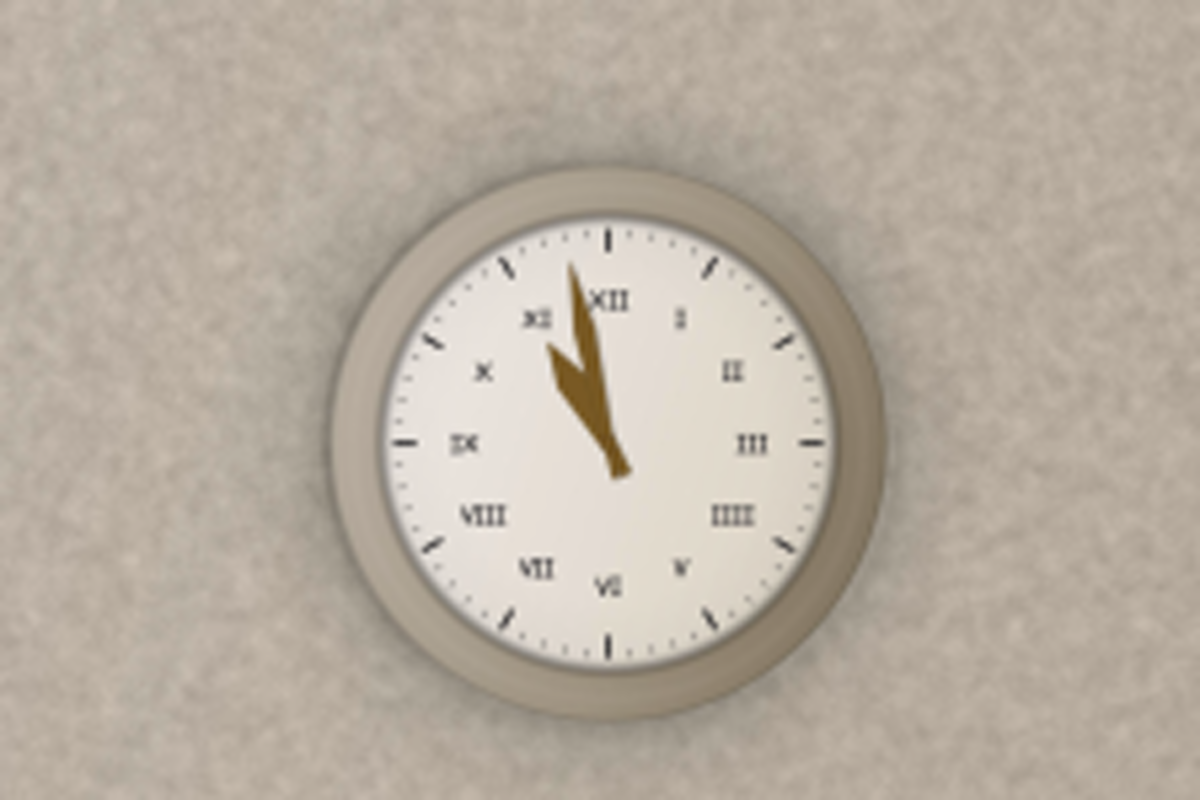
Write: 10:58
